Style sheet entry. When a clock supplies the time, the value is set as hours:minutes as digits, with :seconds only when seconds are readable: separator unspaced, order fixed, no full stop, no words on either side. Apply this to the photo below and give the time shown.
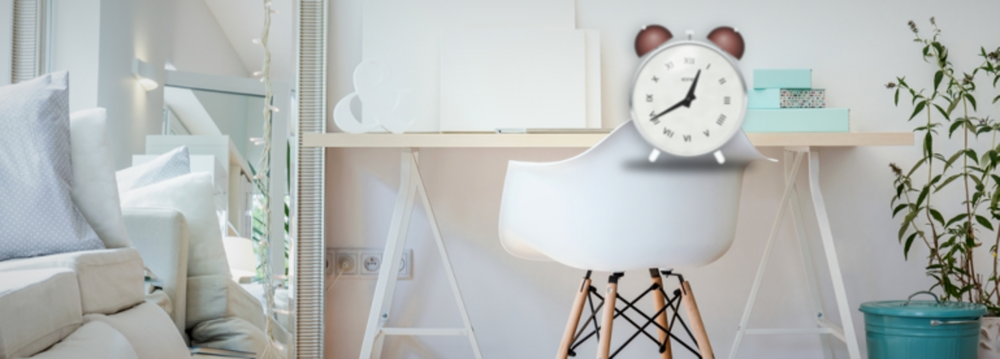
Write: 12:40
